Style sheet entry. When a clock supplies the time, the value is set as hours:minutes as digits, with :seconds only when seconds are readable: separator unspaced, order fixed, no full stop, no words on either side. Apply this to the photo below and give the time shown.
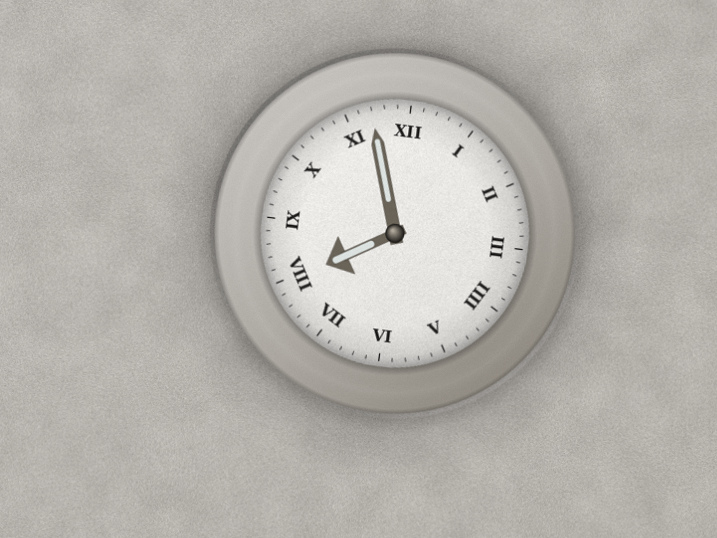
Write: 7:57
